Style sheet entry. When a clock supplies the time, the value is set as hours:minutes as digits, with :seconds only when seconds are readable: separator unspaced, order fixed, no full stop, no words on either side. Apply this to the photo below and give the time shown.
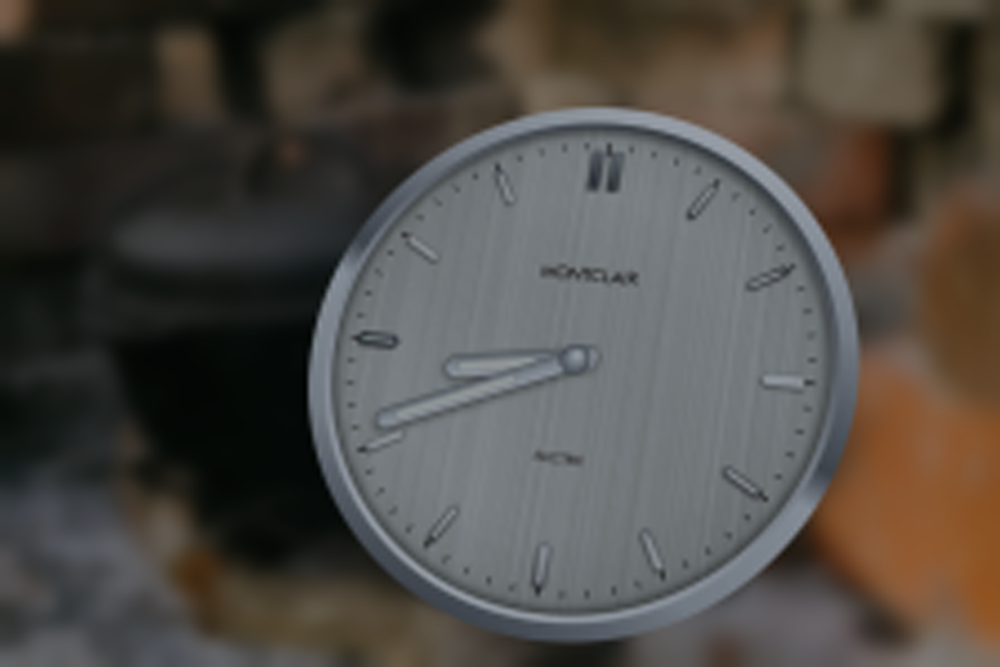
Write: 8:41
